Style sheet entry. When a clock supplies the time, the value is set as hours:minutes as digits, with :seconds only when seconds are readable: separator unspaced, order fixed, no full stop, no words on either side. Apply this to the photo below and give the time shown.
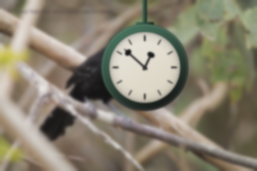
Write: 12:52
